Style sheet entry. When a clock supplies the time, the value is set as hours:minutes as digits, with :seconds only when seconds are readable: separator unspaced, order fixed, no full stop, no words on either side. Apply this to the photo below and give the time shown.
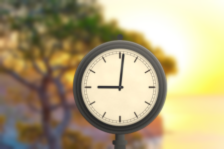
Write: 9:01
